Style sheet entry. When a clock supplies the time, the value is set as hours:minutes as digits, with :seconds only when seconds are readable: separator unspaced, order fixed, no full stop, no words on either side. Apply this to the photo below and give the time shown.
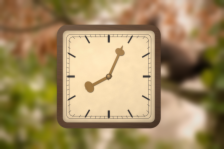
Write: 8:04
